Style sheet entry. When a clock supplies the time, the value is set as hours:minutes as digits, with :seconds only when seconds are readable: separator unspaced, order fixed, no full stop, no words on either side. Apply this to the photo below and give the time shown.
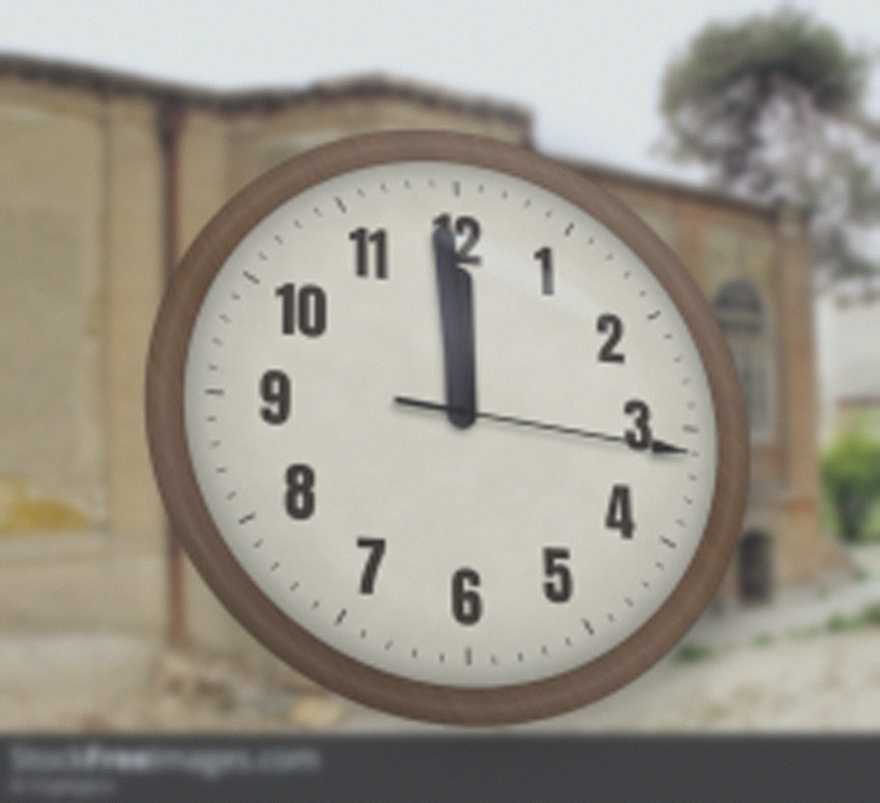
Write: 11:59:16
